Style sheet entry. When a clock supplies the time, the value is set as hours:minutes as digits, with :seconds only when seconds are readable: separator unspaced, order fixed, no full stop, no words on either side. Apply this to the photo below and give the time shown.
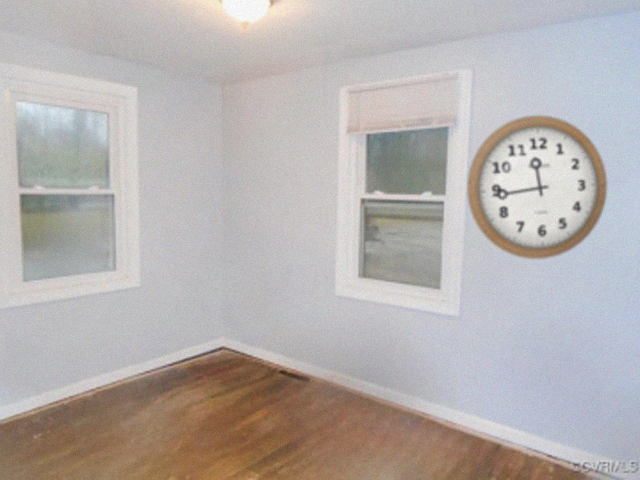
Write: 11:44
